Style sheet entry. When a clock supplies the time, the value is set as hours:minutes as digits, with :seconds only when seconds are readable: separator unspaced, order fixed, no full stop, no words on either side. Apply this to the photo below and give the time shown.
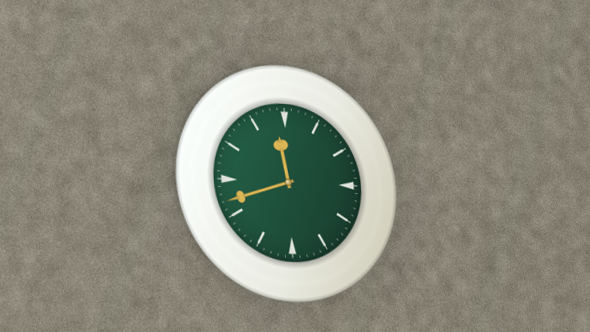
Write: 11:42
